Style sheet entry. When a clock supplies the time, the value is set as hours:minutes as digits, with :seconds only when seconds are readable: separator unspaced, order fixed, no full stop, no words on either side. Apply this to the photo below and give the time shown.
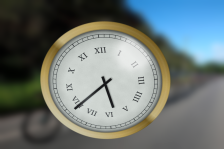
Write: 5:39
